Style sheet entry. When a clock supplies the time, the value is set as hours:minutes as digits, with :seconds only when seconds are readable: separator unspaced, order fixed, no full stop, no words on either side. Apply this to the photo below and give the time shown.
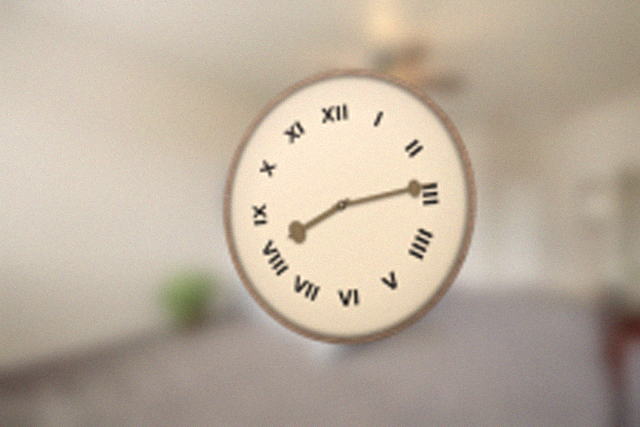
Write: 8:14
